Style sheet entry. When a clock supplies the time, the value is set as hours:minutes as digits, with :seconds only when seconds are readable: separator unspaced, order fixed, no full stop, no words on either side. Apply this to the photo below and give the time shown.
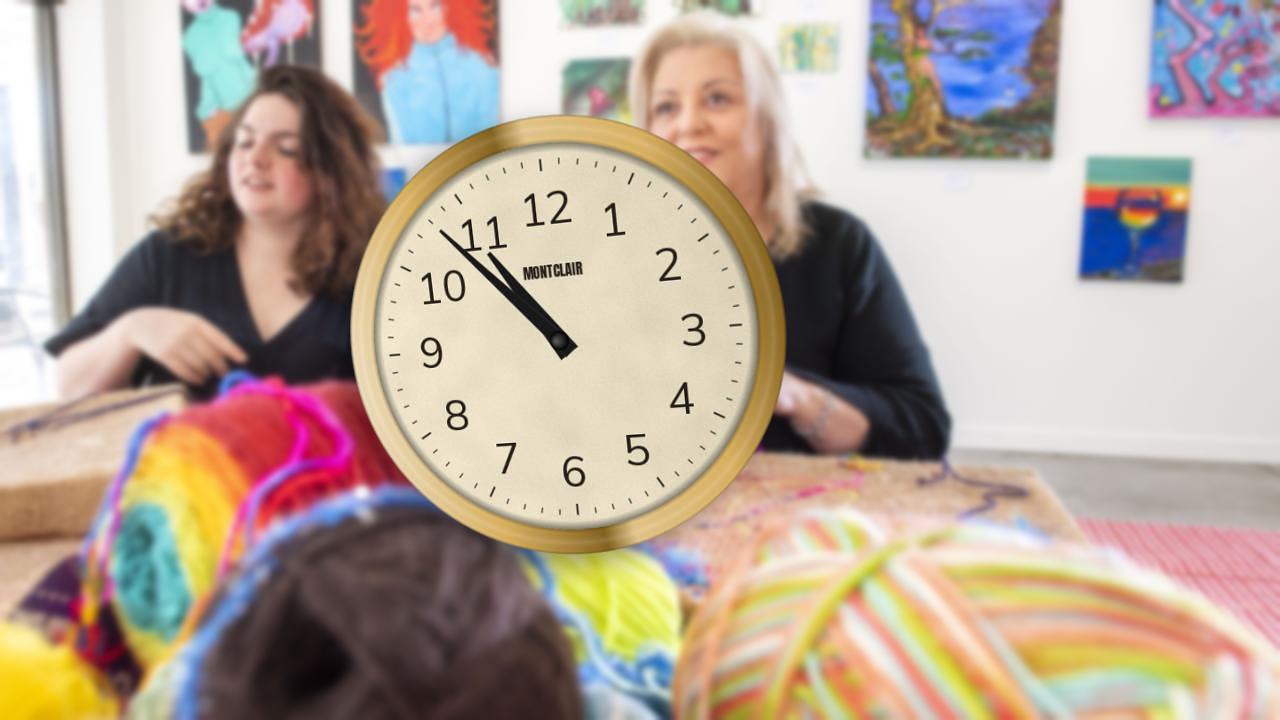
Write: 10:53
